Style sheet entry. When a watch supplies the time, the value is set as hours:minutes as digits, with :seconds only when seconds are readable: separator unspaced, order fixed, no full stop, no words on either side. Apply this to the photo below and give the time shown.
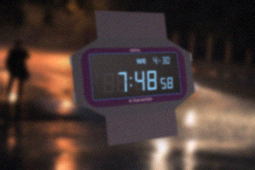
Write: 7:48:58
